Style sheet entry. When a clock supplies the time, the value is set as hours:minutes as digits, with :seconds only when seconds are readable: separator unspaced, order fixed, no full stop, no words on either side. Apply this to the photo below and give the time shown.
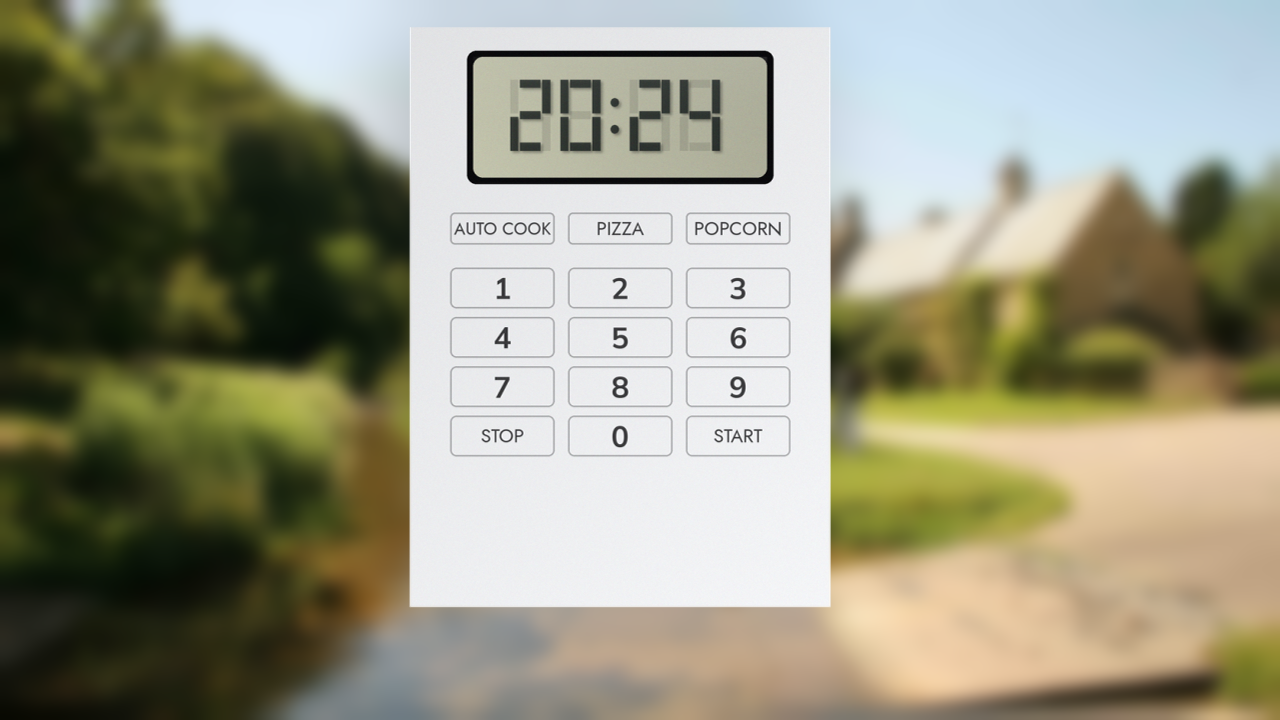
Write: 20:24
